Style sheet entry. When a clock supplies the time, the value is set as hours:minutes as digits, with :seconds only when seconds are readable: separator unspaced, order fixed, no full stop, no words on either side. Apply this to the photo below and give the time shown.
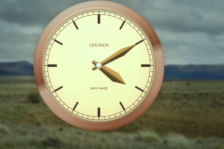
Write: 4:10
